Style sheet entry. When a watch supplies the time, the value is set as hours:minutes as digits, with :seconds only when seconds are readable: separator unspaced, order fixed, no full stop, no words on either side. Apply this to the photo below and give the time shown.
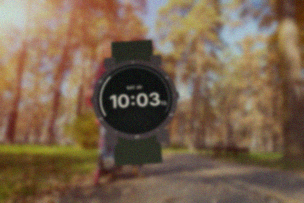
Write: 10:03
